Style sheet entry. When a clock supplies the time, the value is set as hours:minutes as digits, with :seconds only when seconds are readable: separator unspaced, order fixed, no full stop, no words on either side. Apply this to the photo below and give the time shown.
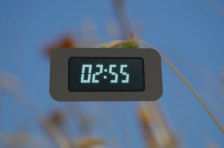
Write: 2:55
